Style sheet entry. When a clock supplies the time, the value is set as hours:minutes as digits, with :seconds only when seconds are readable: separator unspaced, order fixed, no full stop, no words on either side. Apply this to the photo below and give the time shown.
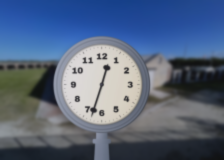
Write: 12:33
